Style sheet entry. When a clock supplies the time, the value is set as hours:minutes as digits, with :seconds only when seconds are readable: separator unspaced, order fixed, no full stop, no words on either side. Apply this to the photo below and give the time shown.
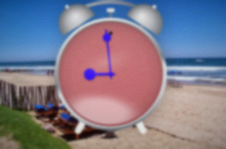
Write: 8:59
